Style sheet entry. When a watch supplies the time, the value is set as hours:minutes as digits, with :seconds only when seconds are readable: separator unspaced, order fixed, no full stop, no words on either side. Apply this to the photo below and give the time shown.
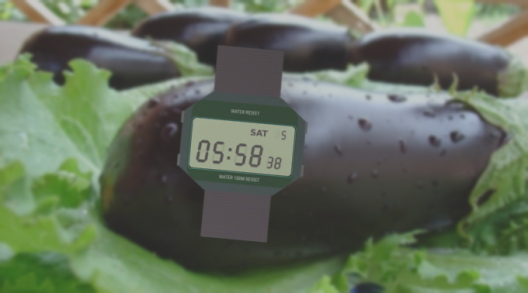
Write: 5:58:38
